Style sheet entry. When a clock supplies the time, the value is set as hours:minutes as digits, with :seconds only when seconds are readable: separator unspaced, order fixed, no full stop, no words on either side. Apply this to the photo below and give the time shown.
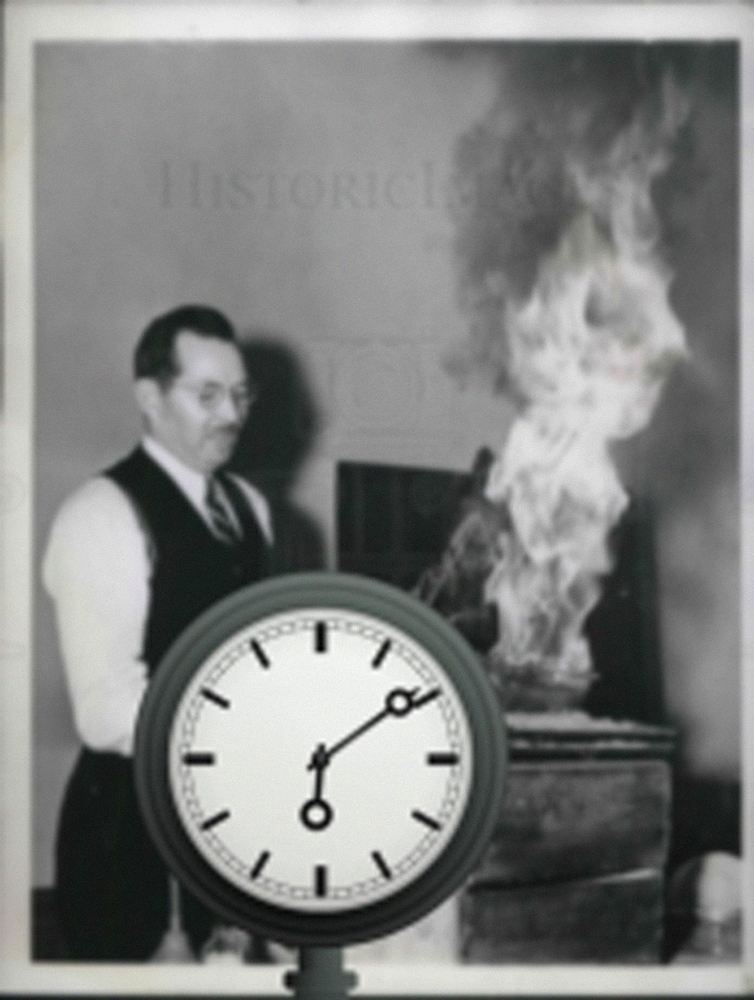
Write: 6:09
